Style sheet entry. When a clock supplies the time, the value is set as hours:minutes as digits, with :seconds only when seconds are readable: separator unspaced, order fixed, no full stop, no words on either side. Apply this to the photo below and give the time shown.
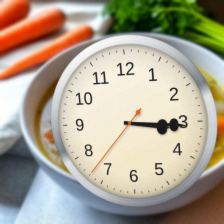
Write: 3:15:37
